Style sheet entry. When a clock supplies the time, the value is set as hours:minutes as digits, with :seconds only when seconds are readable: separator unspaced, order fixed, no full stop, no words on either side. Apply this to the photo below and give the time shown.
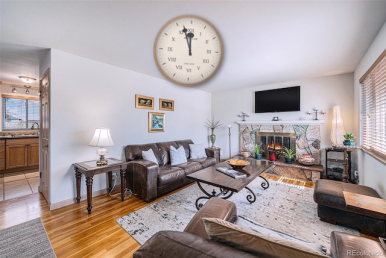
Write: 11:57
